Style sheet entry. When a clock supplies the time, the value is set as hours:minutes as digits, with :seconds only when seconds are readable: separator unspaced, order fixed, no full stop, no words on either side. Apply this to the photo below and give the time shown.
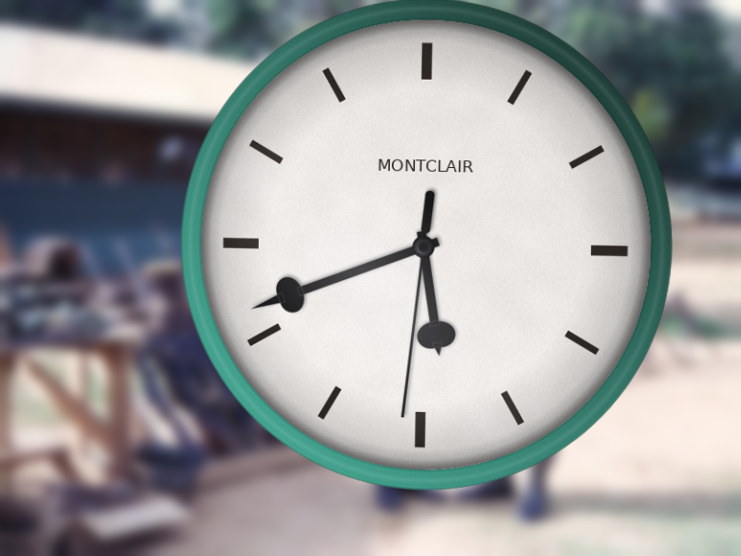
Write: 5:41:31
